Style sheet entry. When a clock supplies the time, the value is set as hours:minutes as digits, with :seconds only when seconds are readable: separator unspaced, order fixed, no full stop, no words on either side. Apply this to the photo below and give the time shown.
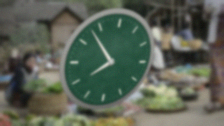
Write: 7:53
